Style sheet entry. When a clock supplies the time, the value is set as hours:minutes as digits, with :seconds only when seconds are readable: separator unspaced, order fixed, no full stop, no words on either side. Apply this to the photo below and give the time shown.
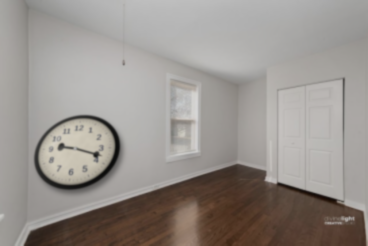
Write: 9:18
